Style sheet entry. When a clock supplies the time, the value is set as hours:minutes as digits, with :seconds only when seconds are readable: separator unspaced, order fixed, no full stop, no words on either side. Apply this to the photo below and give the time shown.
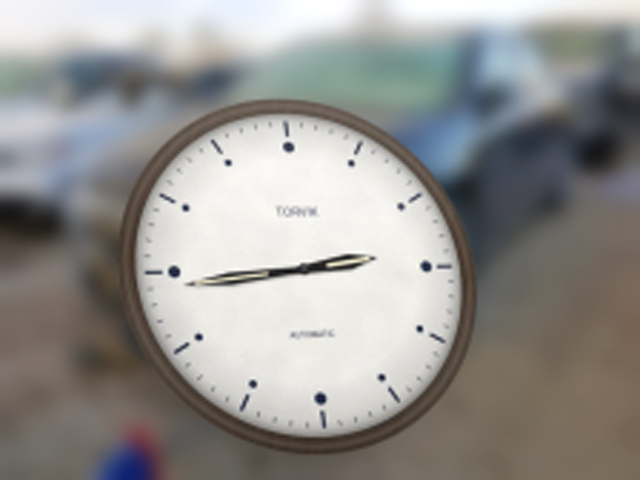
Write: 2:44
